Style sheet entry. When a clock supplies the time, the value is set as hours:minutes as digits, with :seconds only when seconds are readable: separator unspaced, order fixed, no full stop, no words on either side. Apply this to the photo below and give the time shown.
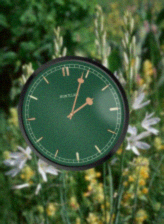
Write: 2:04
